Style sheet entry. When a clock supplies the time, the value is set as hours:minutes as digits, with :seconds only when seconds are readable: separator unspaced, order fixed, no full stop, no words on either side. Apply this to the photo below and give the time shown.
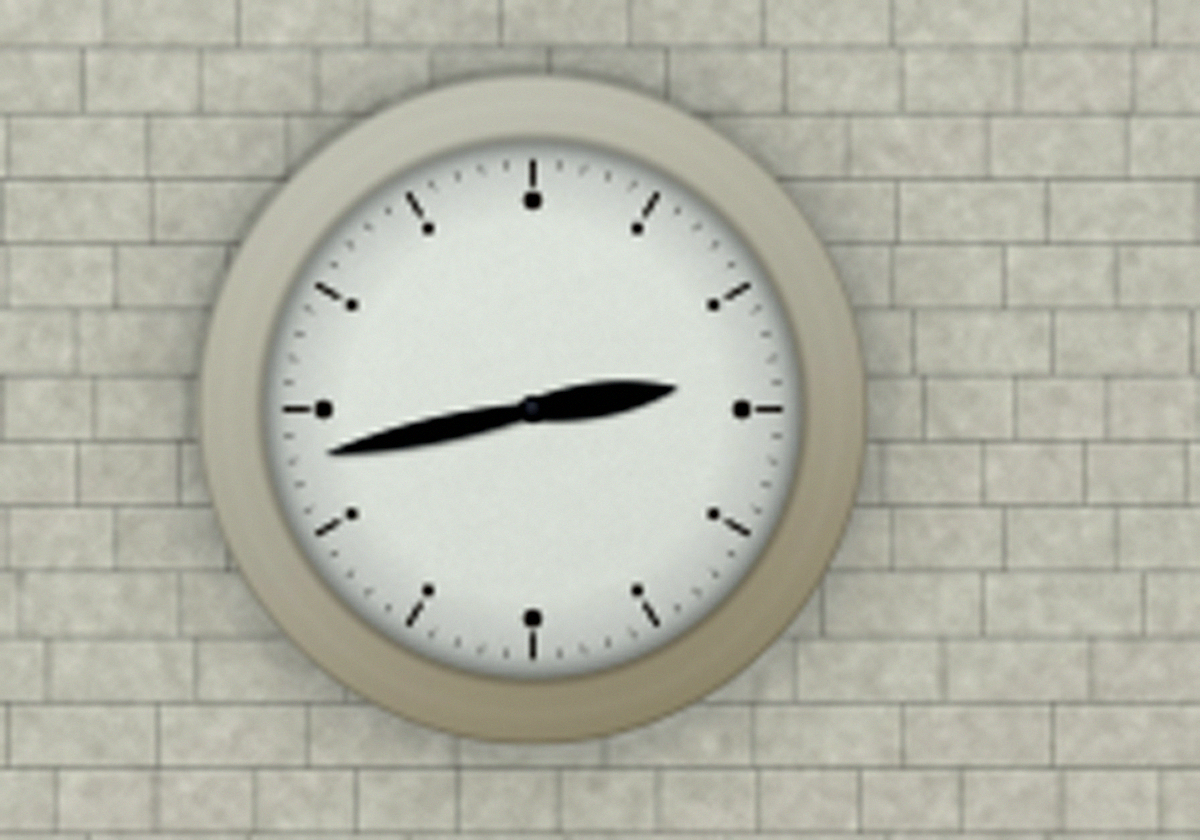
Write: 2:43
